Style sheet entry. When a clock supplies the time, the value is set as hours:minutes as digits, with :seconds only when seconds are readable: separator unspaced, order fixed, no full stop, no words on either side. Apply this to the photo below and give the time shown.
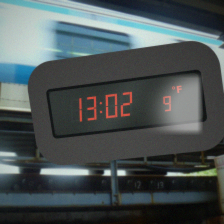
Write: 13:02
